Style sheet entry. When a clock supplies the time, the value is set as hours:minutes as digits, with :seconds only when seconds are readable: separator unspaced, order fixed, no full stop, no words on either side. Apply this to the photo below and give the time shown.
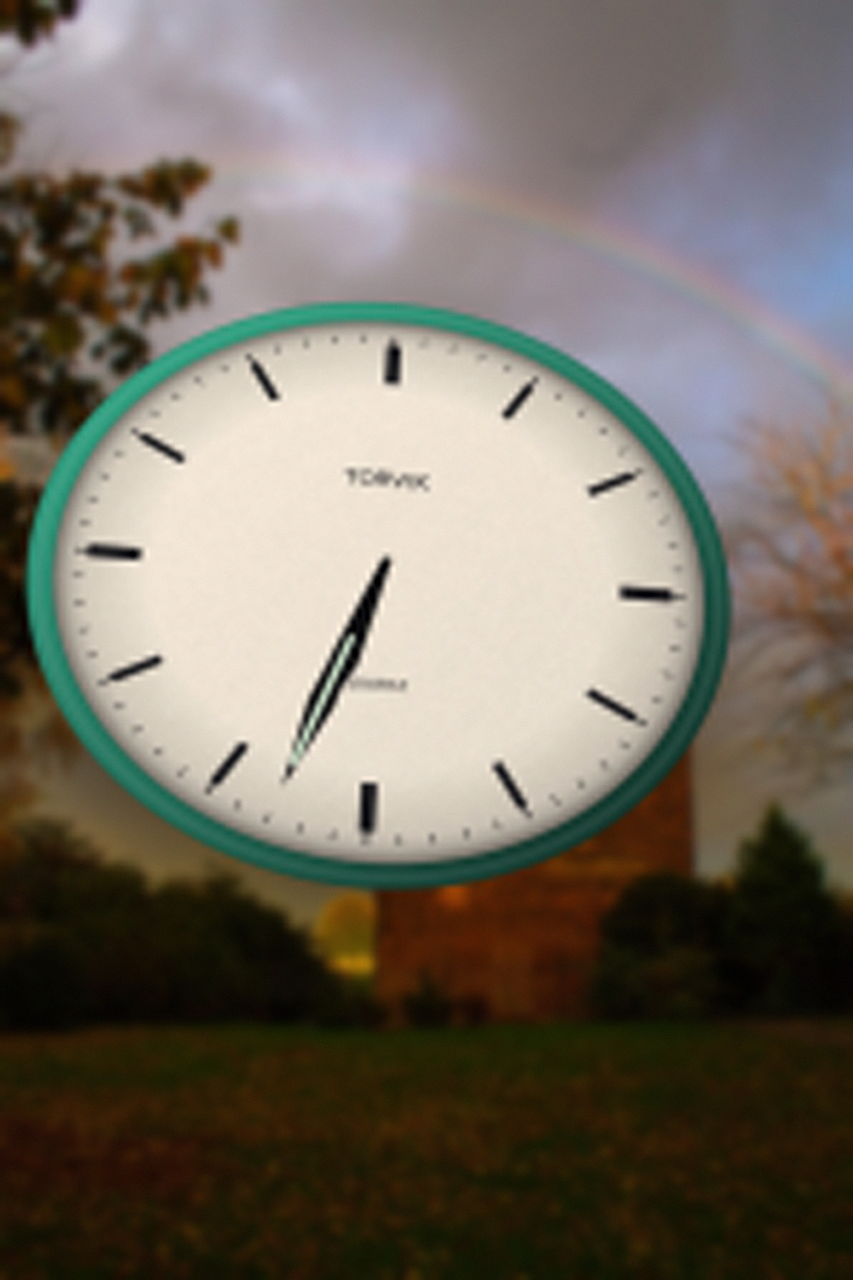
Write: 6:33
